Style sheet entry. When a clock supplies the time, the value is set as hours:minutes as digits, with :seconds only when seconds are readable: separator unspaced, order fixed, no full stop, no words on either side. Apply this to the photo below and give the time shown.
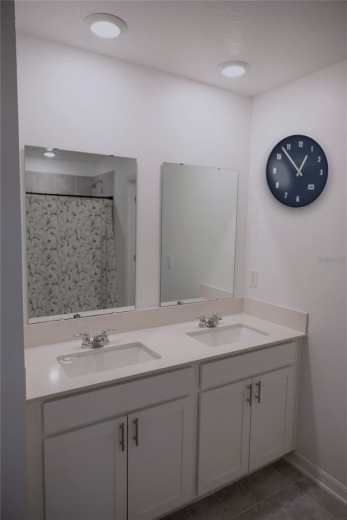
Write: 12:53
